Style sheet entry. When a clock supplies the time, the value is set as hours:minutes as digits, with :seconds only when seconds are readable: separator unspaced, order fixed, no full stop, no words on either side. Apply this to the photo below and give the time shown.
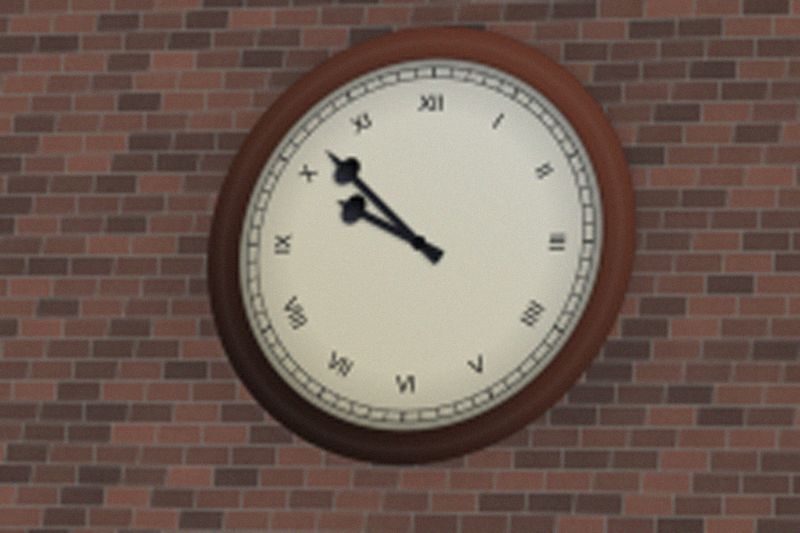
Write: 9:52
